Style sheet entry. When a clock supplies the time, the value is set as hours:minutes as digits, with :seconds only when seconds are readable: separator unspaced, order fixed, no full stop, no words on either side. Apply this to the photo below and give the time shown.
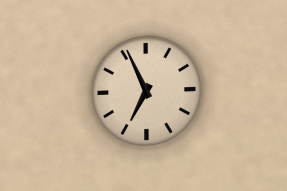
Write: 6:56
